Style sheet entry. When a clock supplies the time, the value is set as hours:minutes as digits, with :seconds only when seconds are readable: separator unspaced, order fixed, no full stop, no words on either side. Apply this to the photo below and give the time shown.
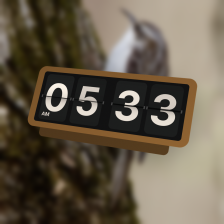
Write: 5:33
